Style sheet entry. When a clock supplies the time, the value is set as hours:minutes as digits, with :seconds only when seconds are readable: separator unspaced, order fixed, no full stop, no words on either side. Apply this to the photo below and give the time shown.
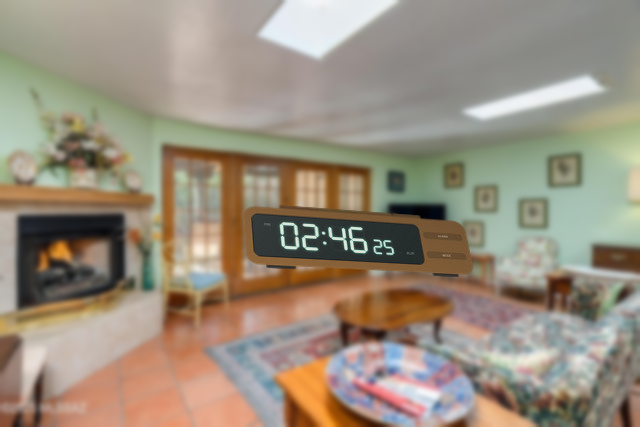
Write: 2:46:25
